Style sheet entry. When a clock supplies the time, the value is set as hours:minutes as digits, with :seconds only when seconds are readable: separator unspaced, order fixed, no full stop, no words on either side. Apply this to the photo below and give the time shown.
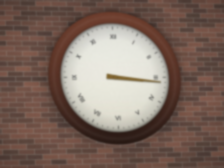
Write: 3:16
